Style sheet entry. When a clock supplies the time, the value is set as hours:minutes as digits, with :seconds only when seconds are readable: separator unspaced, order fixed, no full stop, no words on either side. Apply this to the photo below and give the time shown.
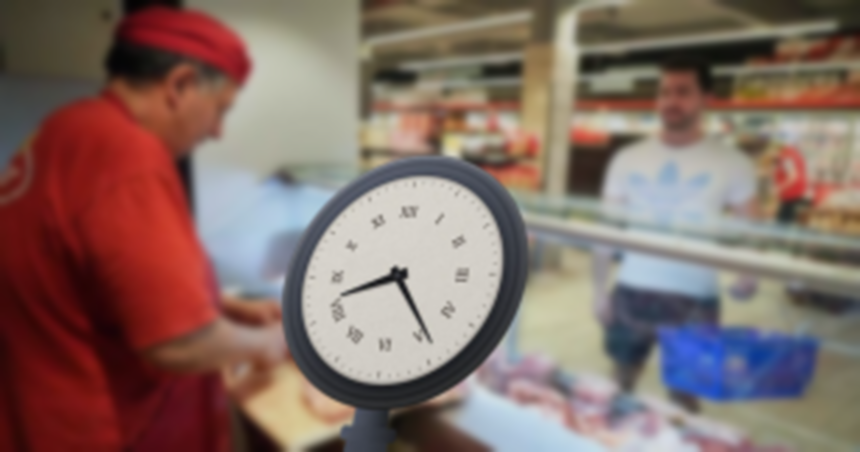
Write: 8:24
